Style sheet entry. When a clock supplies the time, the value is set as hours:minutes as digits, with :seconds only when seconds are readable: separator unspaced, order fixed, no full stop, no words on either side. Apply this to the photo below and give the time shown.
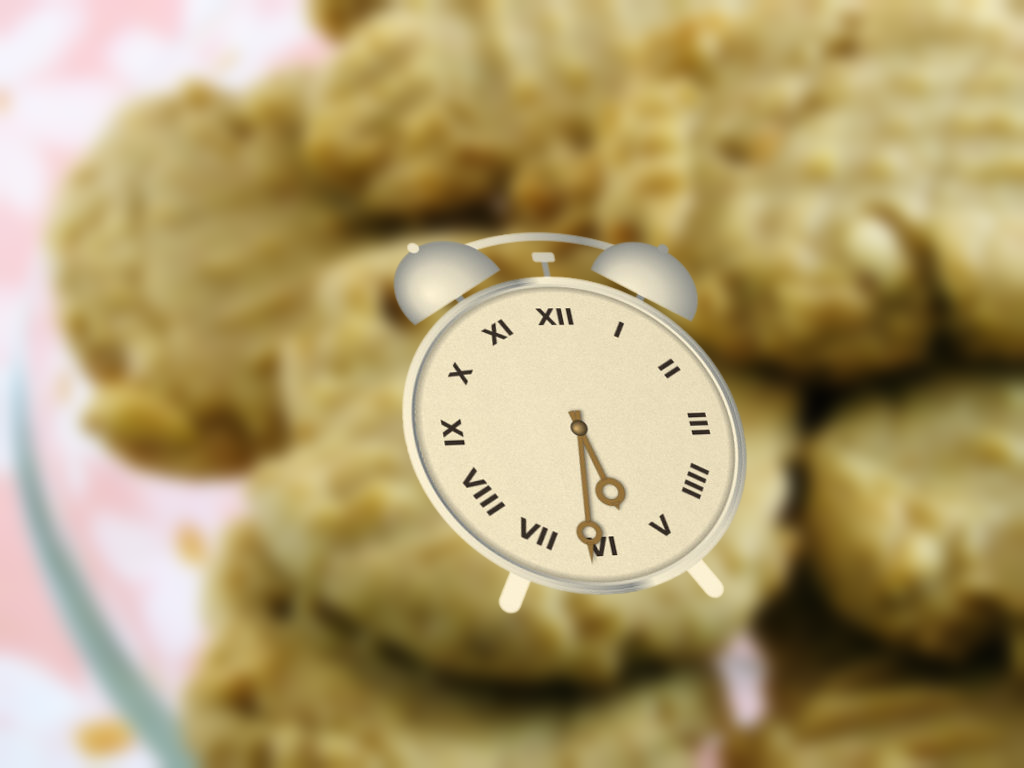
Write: 5:31
